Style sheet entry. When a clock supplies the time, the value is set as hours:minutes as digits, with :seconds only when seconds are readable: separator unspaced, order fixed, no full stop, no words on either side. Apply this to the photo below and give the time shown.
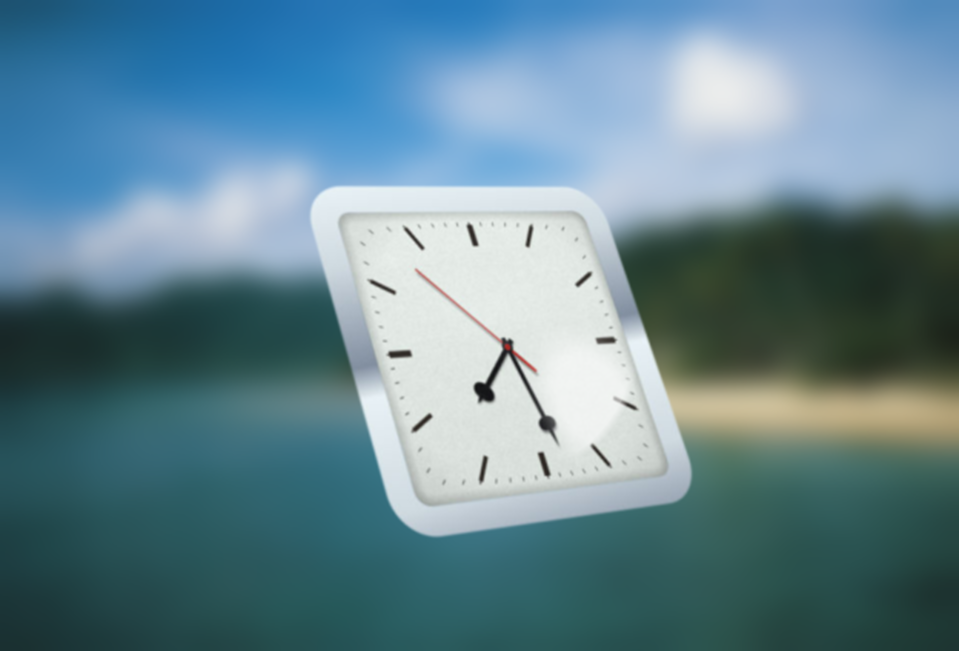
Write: 7:27:53
